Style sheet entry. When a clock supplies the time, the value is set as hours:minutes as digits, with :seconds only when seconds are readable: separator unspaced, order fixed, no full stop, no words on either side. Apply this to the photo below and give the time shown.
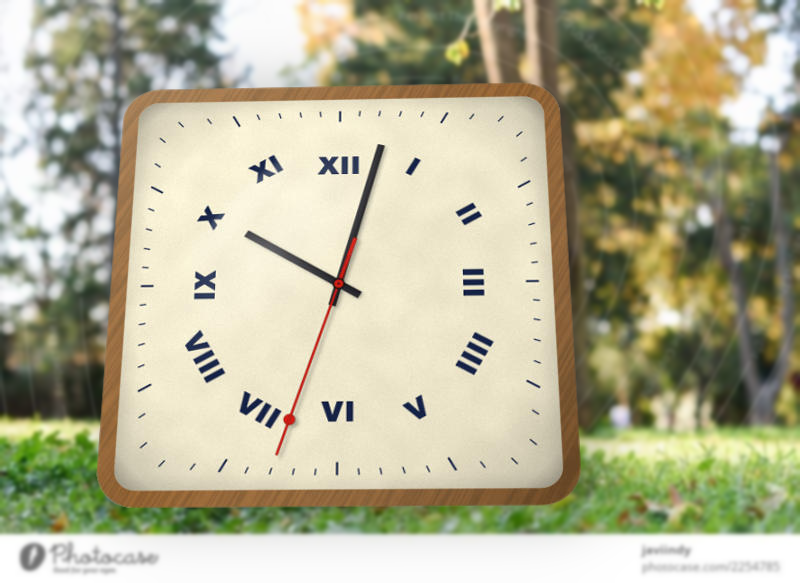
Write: 10:02:33
